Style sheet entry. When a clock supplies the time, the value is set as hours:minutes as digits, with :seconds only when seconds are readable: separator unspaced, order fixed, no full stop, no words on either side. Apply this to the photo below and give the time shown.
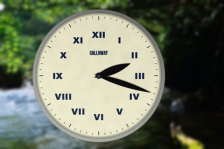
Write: 2:18
